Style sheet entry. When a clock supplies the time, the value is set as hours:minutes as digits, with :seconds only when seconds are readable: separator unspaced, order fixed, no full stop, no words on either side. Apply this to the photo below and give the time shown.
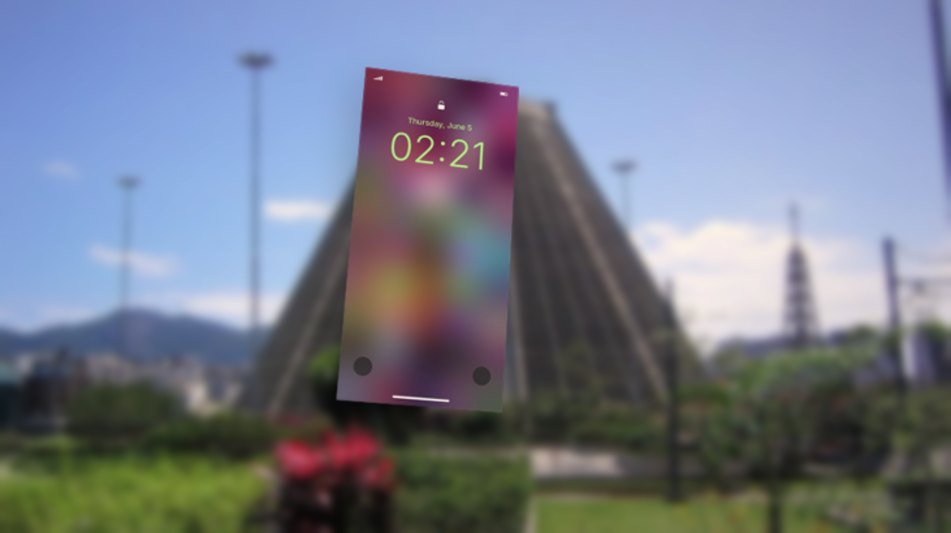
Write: 2:21
